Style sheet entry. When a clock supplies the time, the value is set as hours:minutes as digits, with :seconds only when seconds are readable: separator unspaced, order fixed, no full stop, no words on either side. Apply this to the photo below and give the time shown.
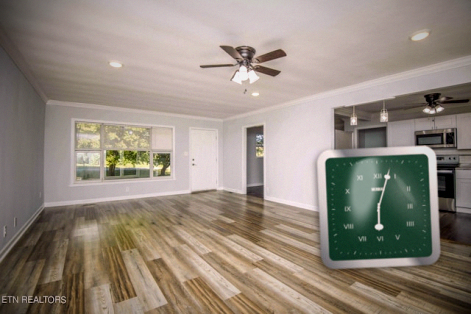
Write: 6:03
